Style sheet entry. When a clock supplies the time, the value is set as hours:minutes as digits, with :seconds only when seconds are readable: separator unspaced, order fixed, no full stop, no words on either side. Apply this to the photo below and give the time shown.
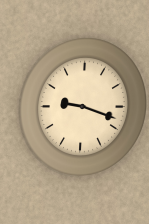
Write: 9:18
